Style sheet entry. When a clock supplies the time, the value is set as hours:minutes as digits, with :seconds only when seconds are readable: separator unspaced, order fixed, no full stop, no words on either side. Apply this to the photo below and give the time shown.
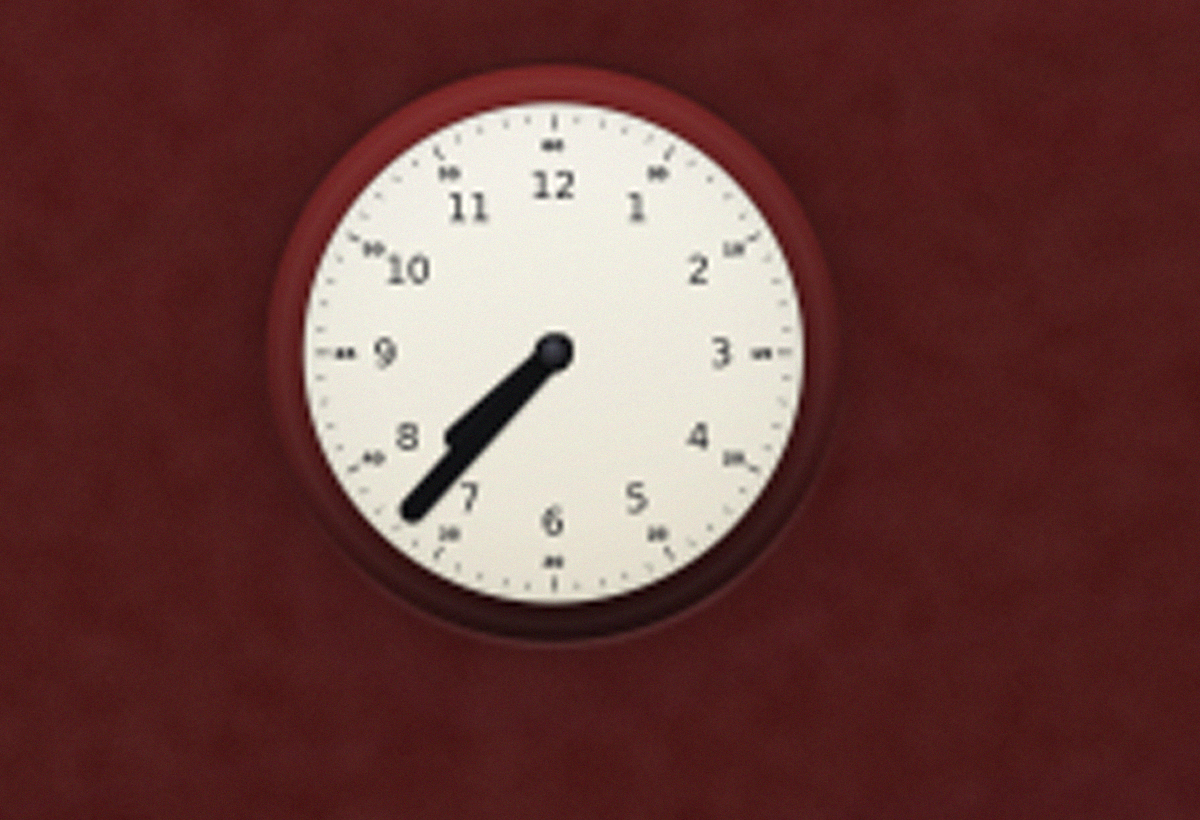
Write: 7:37
